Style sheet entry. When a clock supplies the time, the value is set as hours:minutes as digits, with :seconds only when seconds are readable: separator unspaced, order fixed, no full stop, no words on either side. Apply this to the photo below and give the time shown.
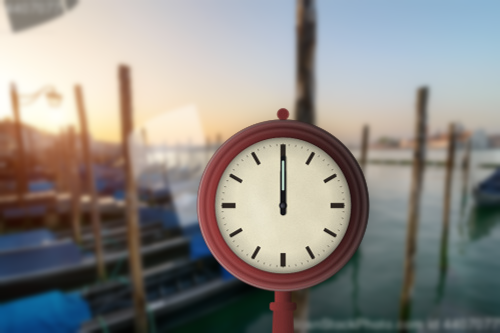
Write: 12:00
